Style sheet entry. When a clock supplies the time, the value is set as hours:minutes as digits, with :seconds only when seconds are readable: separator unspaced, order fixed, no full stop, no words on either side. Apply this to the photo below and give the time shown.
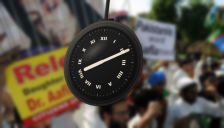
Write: 8:11
